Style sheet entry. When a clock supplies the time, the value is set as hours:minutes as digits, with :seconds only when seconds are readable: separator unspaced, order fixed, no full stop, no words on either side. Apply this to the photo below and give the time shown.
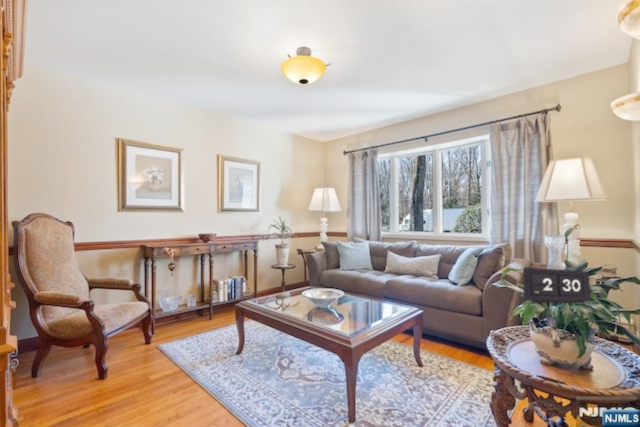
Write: 2:30
